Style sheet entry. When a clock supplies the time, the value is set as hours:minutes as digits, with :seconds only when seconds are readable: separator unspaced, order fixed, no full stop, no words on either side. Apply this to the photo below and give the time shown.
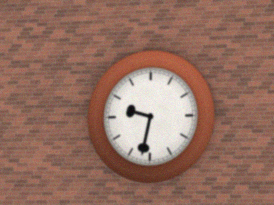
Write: 9:32
